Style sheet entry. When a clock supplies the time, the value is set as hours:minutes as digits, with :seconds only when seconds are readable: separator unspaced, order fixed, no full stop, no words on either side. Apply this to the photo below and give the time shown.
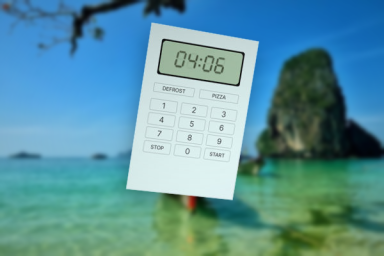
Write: 4:06
